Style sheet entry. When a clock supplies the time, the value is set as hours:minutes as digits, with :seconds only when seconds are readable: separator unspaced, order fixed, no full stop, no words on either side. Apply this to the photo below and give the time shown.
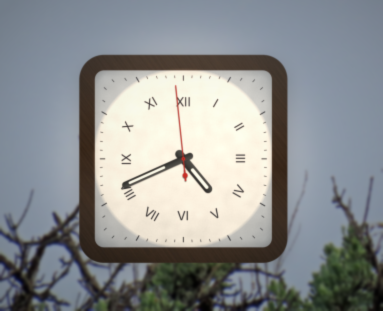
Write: 4:40:59
